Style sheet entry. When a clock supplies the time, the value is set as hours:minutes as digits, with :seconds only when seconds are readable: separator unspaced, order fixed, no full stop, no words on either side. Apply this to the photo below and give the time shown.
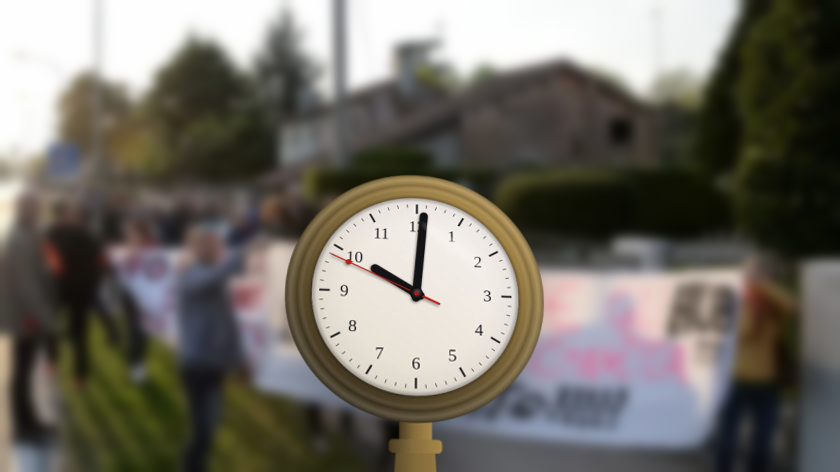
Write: 10:00:49
